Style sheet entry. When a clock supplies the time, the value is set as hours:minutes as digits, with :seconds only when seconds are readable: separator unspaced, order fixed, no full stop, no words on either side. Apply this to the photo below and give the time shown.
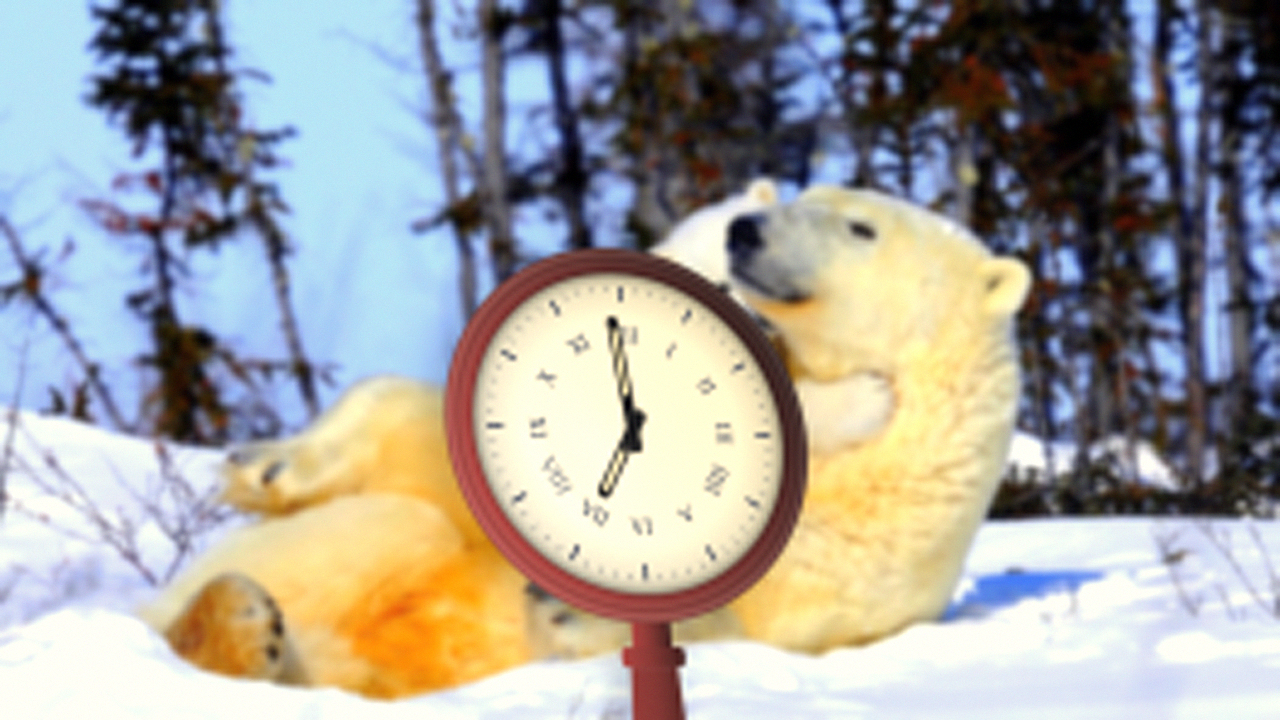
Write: 6:59
